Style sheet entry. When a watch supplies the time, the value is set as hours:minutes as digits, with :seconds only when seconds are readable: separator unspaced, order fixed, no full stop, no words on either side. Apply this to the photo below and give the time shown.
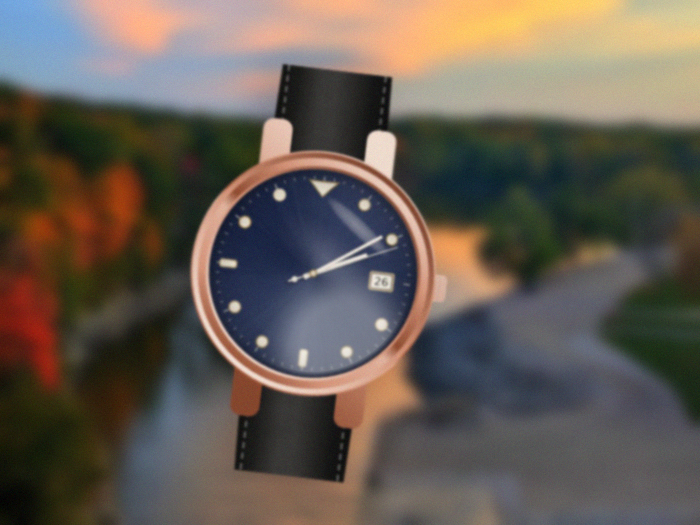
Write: 2:09:11
